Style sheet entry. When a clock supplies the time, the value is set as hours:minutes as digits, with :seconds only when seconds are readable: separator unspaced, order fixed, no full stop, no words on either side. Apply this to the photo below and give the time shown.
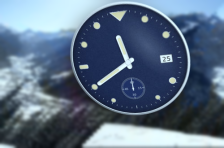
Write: 11:40
